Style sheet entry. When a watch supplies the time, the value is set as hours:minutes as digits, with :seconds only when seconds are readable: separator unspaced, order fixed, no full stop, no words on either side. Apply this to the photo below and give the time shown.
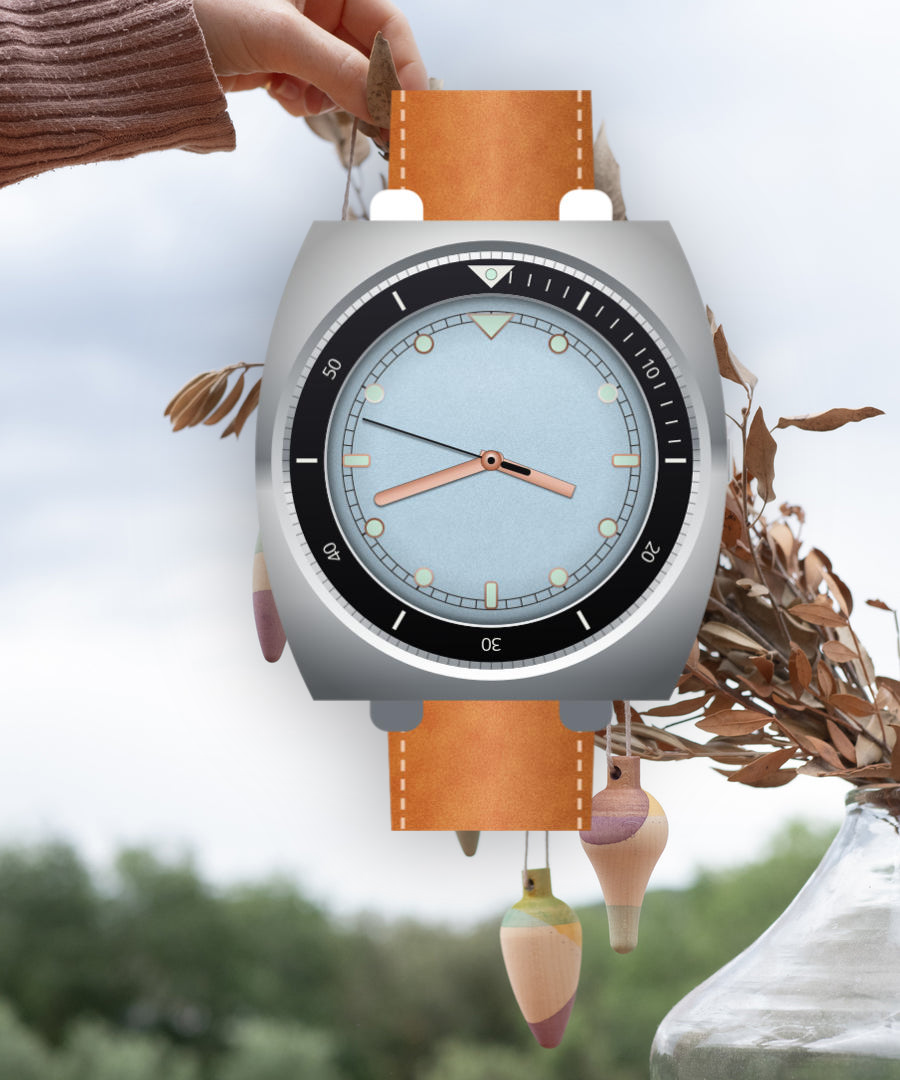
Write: 3:41:48
